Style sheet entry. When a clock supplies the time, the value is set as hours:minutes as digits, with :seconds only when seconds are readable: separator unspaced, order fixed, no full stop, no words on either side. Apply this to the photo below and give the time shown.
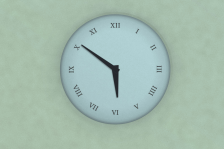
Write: 5:51
